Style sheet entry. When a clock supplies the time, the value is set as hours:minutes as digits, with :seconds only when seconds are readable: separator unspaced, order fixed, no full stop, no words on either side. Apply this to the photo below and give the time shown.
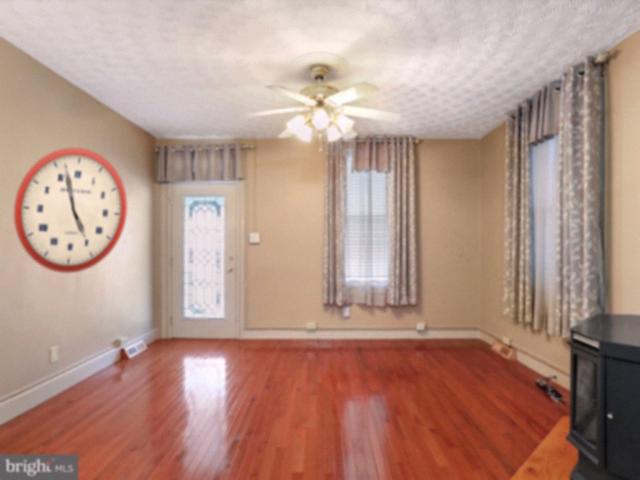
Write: 4:57
